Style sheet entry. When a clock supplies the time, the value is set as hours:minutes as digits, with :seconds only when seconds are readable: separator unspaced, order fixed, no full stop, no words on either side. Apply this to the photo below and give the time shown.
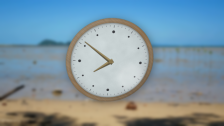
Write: 7:51
